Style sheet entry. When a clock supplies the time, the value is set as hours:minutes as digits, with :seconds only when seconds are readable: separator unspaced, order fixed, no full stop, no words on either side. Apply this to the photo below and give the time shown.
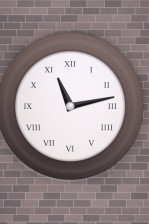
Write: 11:13
